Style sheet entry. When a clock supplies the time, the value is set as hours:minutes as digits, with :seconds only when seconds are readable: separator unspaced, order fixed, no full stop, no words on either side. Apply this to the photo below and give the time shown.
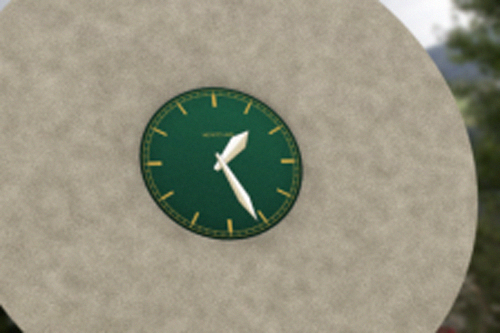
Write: 1:26
